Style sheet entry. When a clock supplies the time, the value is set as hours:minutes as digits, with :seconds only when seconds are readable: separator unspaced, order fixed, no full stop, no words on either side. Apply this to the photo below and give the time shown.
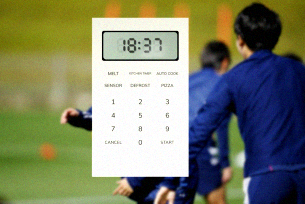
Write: 18:37
